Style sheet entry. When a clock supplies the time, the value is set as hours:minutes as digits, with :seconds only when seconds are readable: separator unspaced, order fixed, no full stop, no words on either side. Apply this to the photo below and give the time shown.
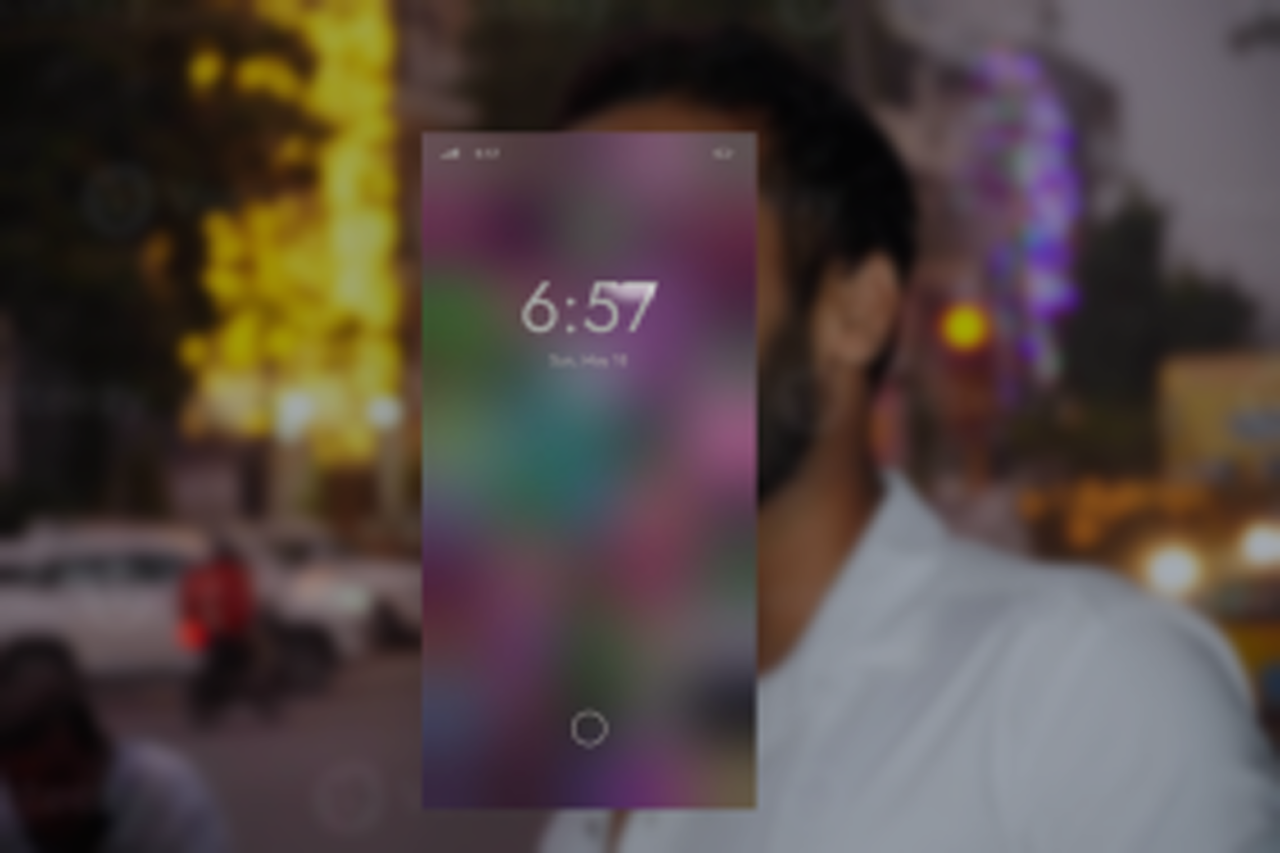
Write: 6:57
